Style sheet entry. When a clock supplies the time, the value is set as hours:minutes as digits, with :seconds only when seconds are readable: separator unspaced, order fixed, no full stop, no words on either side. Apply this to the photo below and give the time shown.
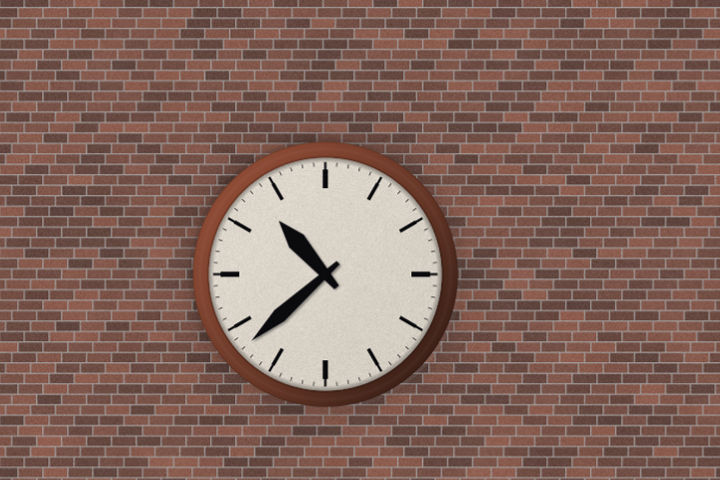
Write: 10:38
